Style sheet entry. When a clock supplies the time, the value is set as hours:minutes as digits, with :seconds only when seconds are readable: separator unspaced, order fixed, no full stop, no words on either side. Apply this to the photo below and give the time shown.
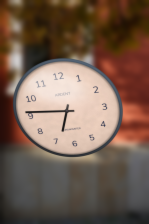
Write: 6:46
